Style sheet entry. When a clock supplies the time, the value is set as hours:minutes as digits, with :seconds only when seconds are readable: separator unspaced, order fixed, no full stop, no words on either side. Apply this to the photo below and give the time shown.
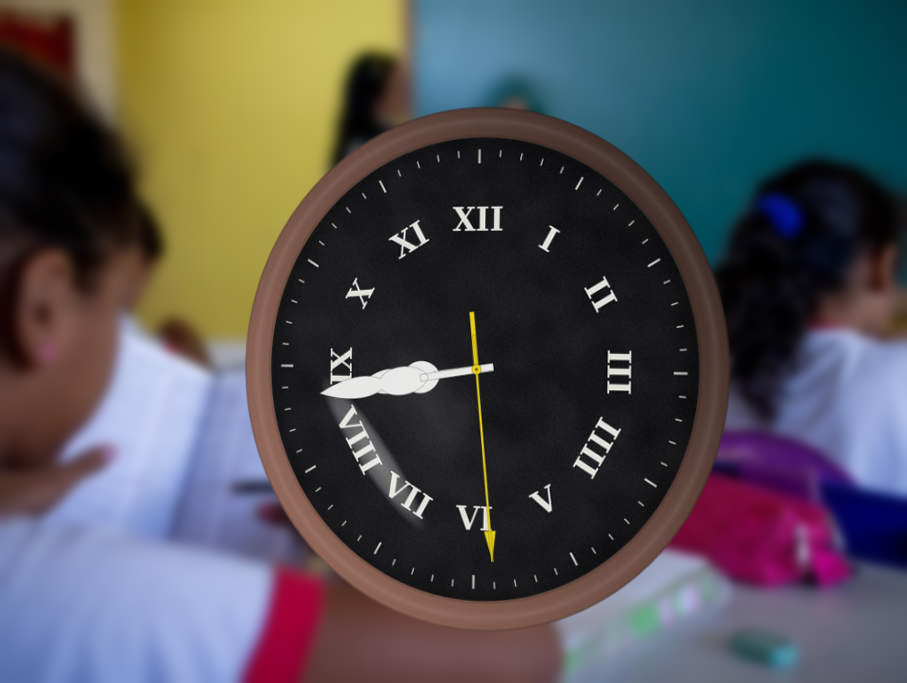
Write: 8:43:29
